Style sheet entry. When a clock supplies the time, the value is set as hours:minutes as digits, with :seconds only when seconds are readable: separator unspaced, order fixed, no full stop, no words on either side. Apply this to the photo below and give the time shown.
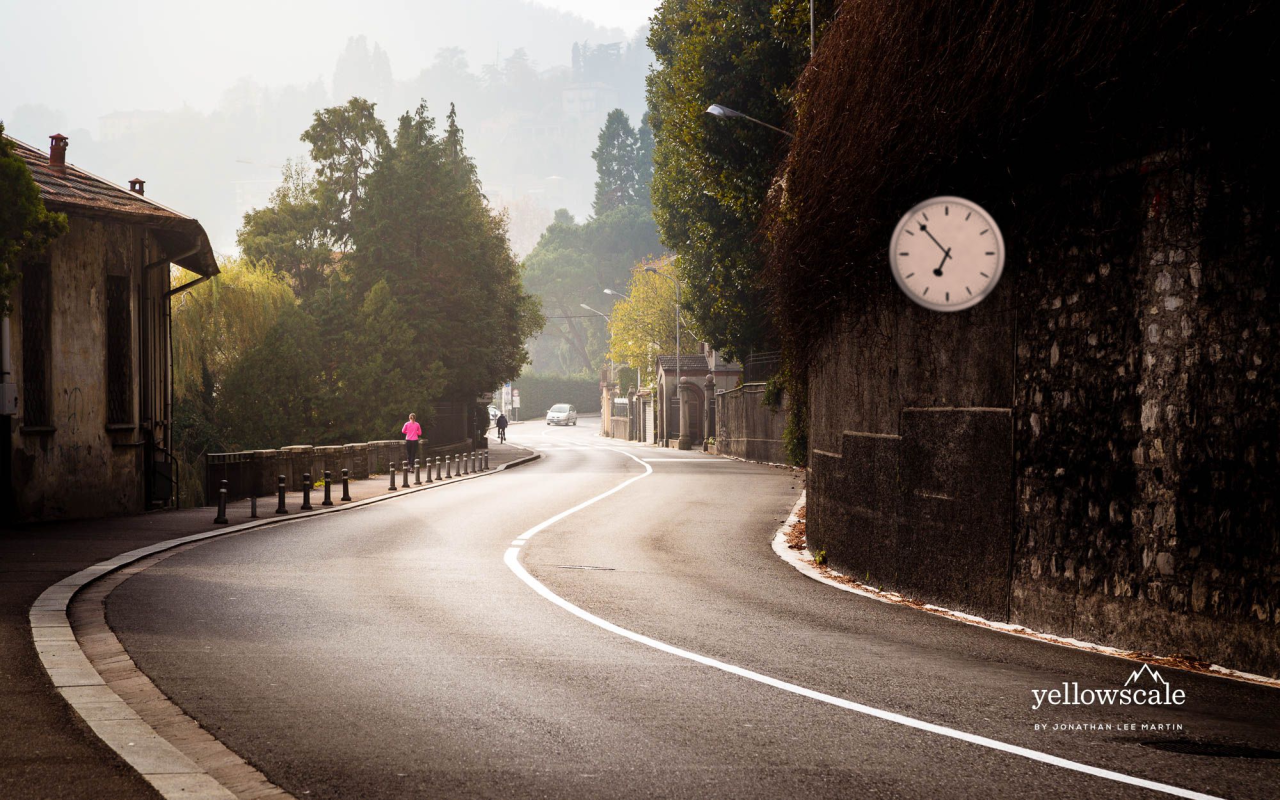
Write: 6:53
